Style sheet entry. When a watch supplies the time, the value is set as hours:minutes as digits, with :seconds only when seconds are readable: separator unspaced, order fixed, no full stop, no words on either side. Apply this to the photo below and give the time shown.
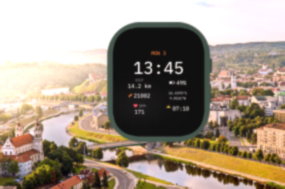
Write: 13:45
